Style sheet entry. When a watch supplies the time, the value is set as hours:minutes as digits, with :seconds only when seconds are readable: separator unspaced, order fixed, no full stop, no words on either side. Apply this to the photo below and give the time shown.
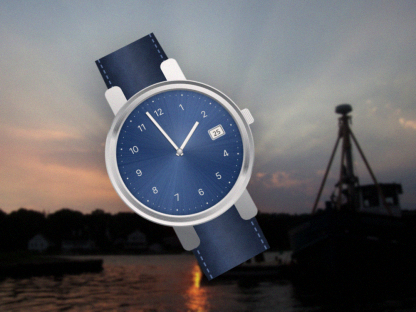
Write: 1:58
